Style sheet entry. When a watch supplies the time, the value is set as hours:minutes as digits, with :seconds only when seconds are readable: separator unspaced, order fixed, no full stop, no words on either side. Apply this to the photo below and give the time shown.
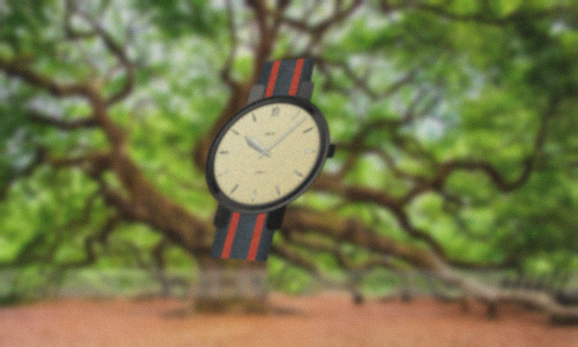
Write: 10:07
